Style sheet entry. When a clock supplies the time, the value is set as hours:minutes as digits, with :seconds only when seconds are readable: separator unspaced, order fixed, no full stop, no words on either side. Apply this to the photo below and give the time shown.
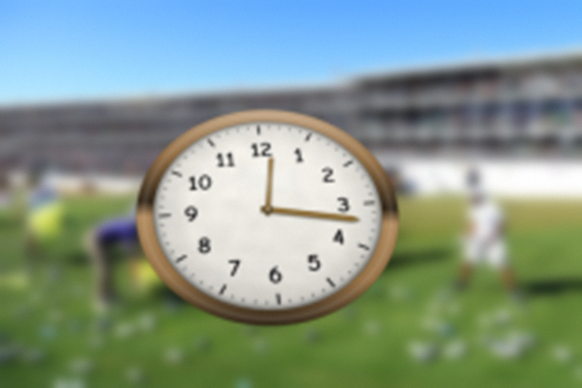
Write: 12:17
